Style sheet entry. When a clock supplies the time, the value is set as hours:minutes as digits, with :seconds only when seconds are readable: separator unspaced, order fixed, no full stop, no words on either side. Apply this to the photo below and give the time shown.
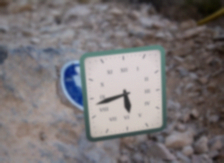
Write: 5:43
